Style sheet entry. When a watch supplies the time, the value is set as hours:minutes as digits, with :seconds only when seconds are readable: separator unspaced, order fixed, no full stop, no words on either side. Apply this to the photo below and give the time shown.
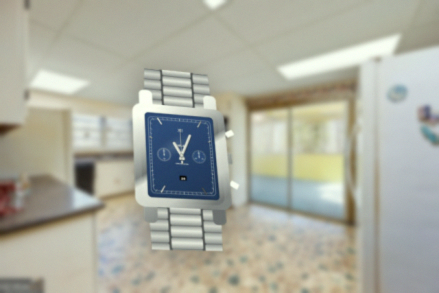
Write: 11:04
